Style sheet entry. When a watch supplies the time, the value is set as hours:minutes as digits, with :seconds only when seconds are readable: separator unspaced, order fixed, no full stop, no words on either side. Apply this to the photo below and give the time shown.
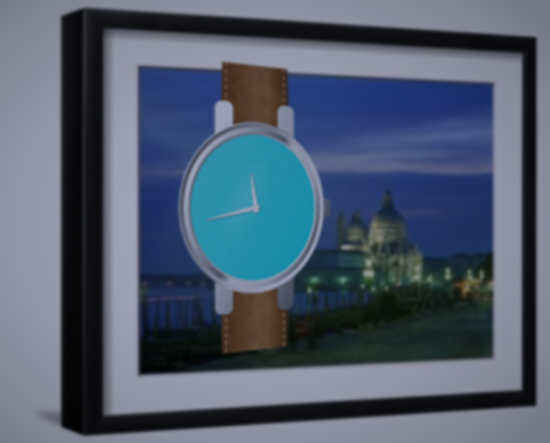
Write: 11:43
